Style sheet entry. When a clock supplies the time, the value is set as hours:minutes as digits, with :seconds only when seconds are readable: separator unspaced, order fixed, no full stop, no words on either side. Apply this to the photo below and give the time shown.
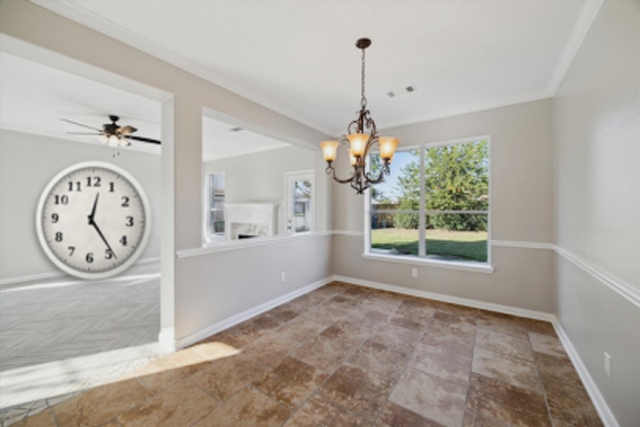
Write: 12:24
